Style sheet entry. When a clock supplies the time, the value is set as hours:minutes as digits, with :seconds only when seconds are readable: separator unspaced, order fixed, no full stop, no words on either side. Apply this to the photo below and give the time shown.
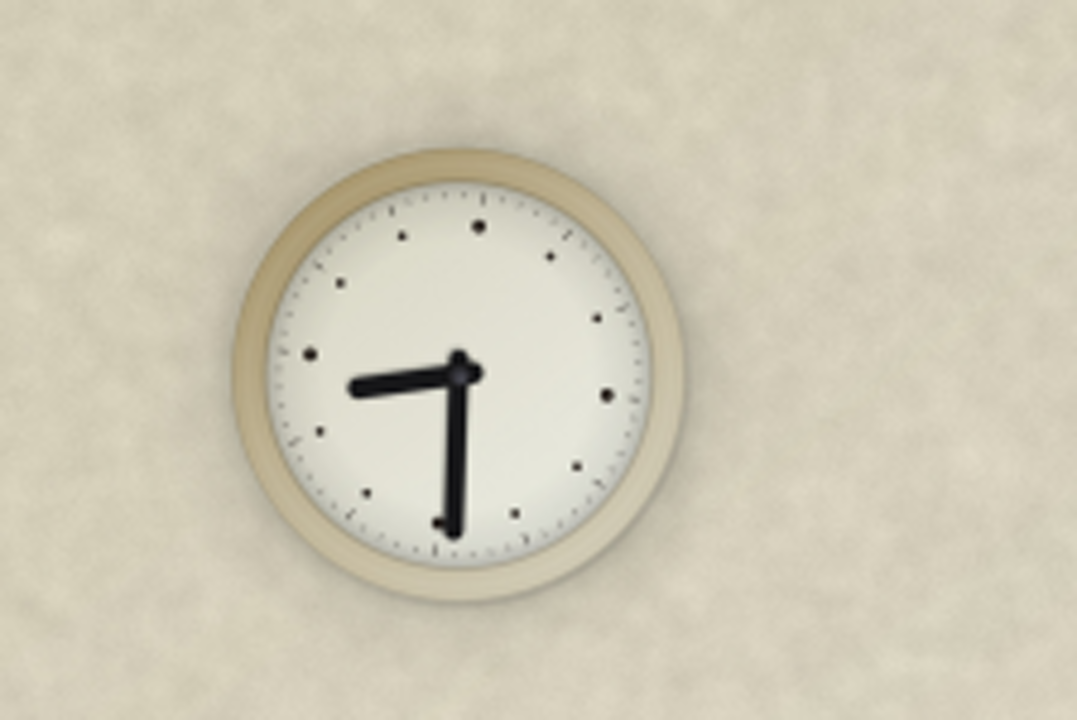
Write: 8:29
